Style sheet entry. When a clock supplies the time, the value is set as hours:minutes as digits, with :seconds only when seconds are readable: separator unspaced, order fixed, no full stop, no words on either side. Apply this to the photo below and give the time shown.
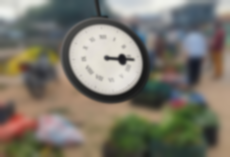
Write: 3:16
